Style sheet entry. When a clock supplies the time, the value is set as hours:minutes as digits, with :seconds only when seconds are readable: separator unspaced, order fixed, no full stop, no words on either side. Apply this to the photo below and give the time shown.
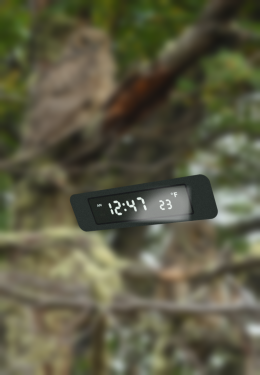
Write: 12:47
